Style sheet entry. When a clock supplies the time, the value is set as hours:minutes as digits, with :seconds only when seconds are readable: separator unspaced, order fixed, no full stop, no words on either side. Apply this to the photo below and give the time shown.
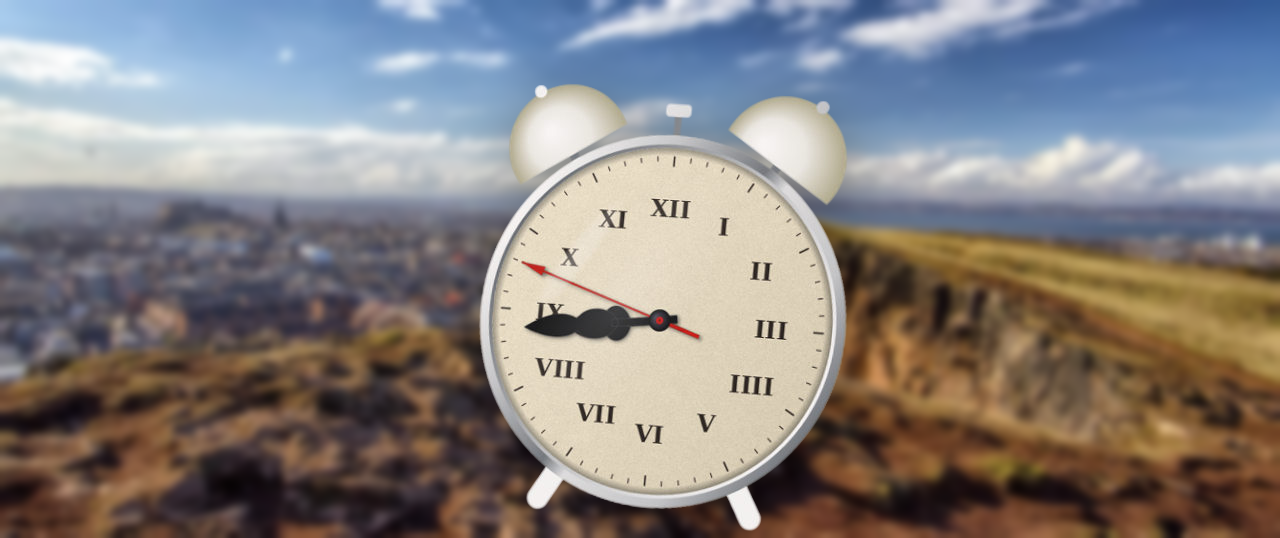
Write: 8:43:48
